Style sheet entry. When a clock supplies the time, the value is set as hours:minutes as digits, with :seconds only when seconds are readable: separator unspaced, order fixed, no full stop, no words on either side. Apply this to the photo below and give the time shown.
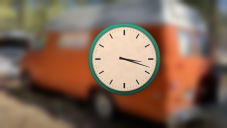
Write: 3:18
